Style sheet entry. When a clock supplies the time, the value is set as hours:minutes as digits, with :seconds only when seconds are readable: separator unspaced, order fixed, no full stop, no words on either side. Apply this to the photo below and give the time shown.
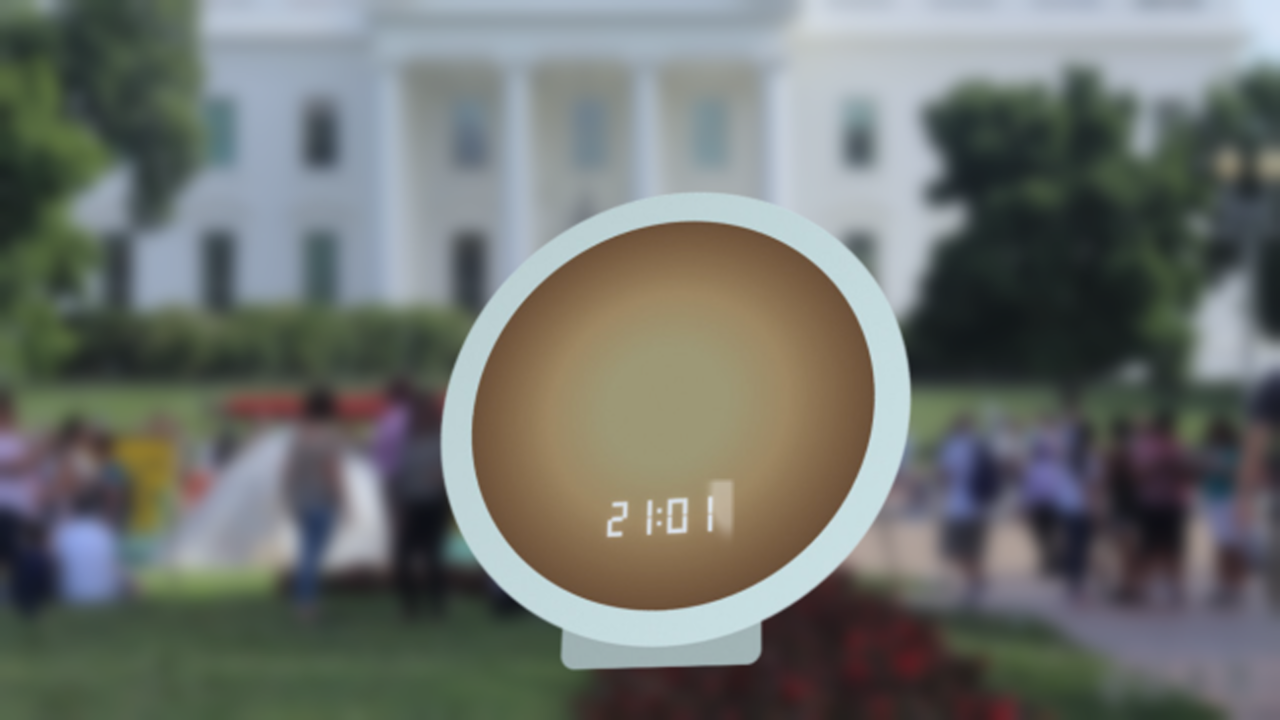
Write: 21:01
